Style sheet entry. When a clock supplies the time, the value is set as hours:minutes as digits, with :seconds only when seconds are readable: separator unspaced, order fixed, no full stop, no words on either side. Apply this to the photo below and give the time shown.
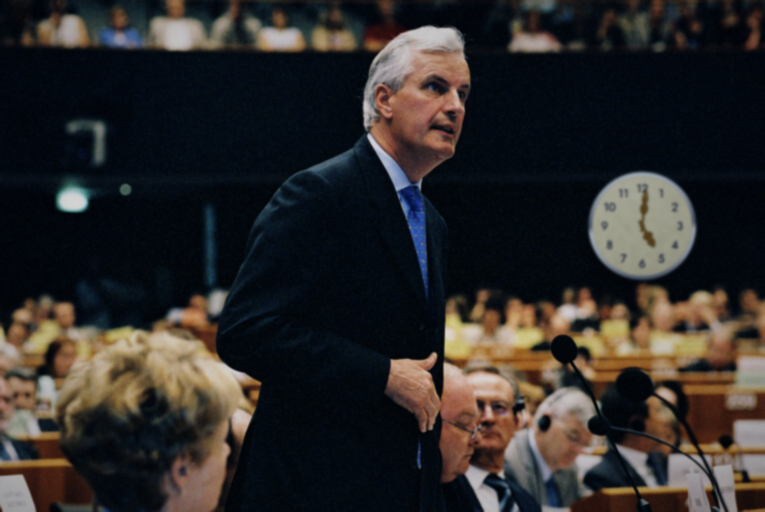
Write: 5:01
